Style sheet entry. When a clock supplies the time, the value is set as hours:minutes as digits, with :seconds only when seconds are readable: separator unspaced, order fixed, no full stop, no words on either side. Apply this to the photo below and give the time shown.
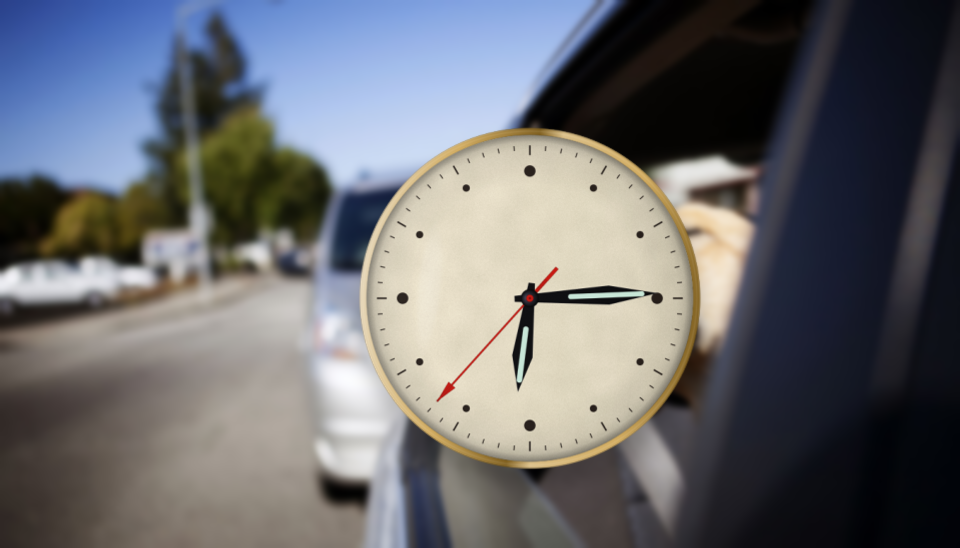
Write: 6:14:37
